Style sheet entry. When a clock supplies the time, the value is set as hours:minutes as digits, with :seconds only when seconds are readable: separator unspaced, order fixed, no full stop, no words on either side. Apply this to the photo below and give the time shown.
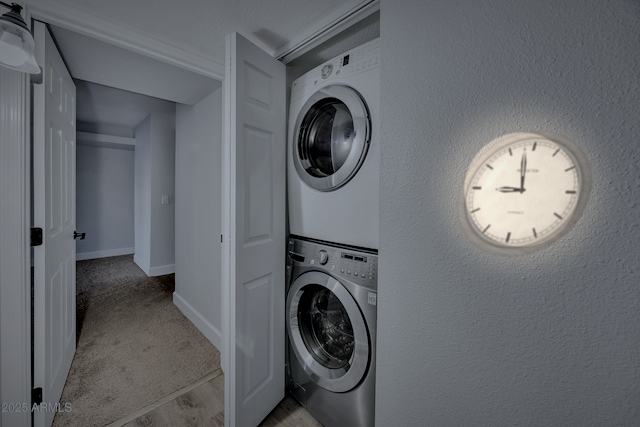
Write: 8:58
